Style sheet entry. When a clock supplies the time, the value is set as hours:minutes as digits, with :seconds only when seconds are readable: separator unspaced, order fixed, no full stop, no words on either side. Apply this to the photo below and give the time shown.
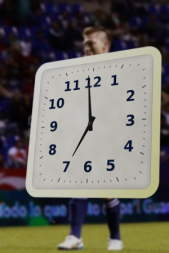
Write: 6:59
